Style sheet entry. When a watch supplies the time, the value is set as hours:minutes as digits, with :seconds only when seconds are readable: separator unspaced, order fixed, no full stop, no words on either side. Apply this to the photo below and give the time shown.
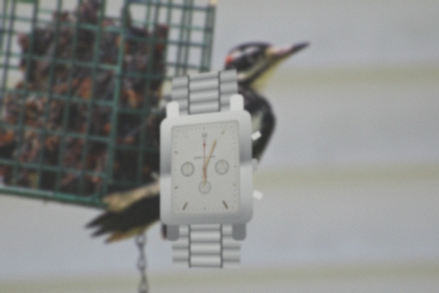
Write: 6:04
